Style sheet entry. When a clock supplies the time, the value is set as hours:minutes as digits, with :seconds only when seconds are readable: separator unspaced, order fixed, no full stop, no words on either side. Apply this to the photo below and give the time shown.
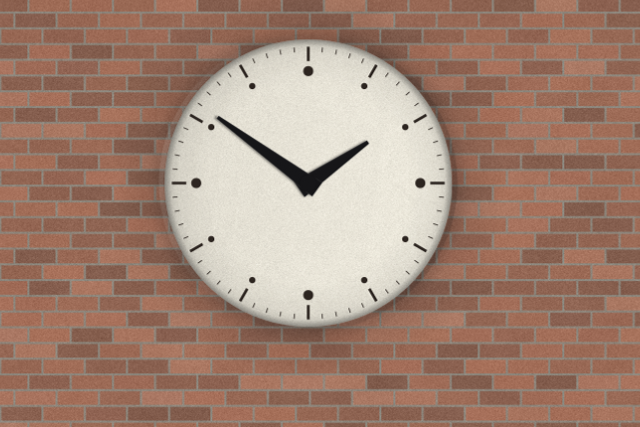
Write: 1:51
